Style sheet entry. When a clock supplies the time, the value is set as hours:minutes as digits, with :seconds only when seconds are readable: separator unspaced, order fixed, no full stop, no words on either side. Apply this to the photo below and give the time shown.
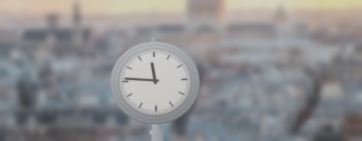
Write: 11:46
